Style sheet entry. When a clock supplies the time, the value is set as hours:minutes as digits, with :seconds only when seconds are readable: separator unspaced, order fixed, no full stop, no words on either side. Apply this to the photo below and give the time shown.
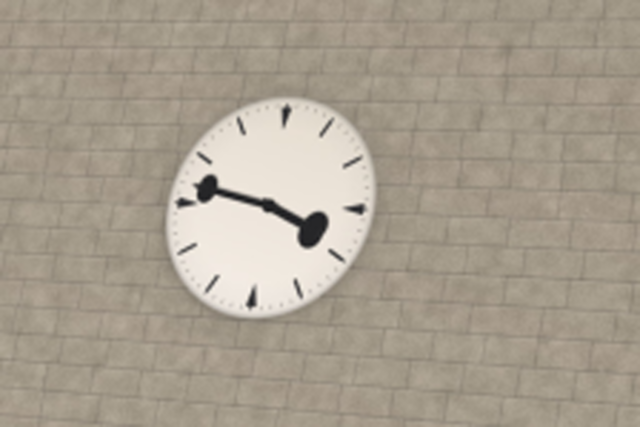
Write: 3:47
